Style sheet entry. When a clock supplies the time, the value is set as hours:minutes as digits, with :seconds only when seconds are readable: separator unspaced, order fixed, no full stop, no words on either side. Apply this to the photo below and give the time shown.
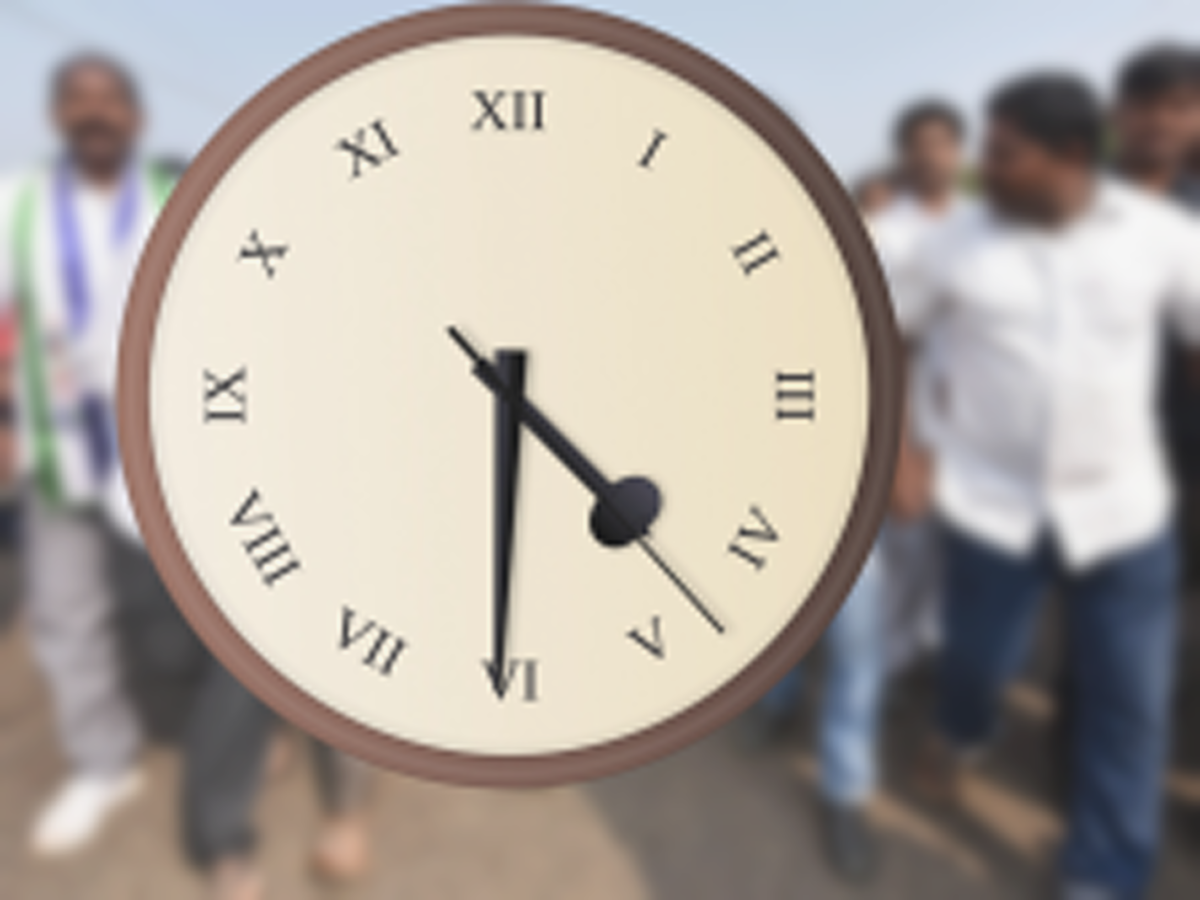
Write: 4:30:23
